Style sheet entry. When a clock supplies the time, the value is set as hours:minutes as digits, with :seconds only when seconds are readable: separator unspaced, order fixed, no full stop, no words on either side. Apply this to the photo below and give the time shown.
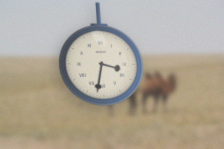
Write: 3:32
